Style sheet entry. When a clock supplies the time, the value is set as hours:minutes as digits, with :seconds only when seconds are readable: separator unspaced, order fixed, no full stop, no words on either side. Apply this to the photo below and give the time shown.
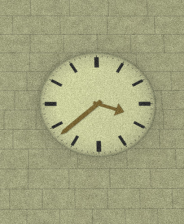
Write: 3:38
